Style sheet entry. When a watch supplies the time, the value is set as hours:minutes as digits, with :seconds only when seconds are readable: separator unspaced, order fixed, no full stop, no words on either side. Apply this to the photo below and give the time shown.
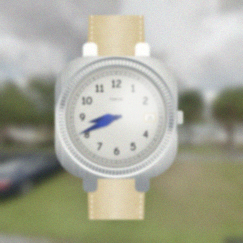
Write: 8:41
